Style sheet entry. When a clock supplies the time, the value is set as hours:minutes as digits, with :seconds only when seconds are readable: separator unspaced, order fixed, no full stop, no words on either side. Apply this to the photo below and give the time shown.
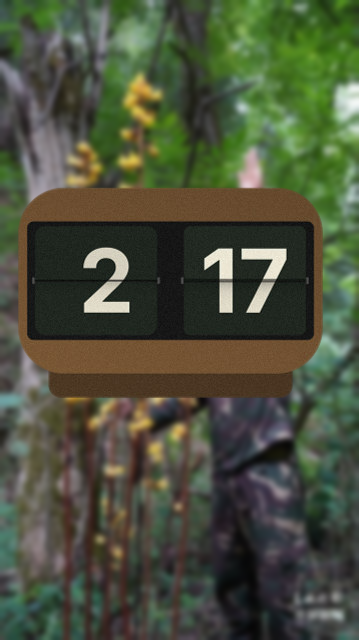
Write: 2:17
